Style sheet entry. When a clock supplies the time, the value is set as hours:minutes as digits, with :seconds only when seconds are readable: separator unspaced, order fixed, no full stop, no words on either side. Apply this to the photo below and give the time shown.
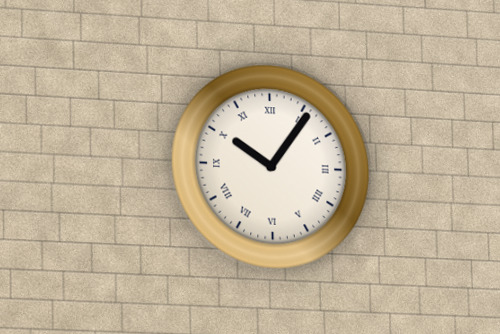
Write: 10:06
